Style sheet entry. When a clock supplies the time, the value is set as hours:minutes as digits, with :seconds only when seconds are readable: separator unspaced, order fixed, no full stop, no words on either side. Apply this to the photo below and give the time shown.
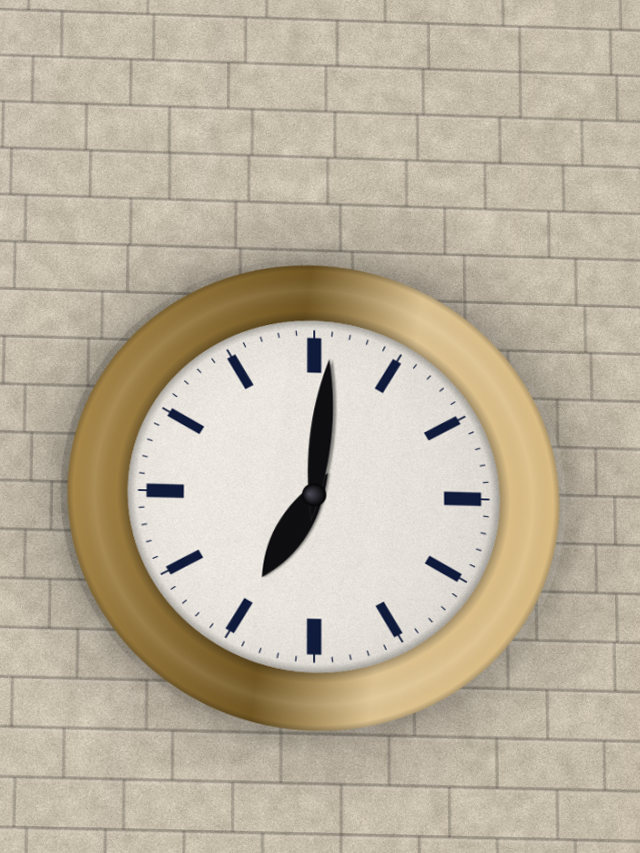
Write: 7:01
